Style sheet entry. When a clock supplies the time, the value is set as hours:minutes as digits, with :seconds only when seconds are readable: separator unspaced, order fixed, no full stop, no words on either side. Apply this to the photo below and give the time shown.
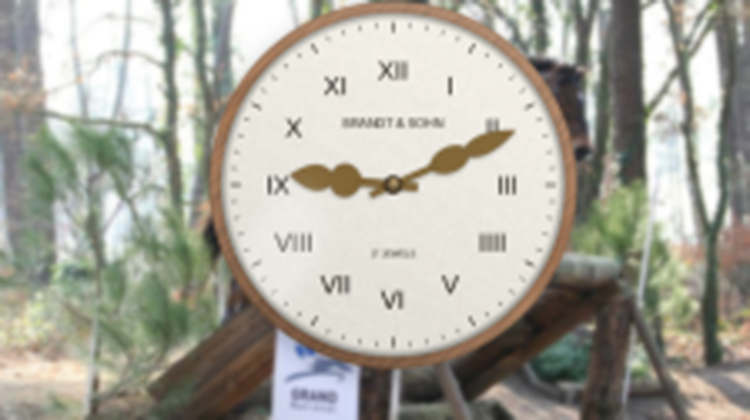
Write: 9:11
